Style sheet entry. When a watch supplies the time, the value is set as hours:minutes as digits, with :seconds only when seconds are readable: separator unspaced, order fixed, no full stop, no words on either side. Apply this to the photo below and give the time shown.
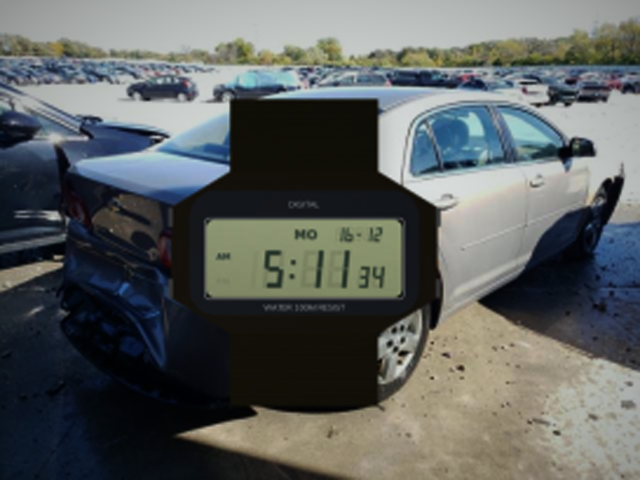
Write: 5:11:34
